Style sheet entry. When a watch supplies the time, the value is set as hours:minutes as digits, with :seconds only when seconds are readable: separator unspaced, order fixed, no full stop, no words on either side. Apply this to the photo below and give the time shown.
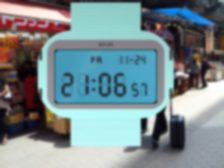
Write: 21:06:57
